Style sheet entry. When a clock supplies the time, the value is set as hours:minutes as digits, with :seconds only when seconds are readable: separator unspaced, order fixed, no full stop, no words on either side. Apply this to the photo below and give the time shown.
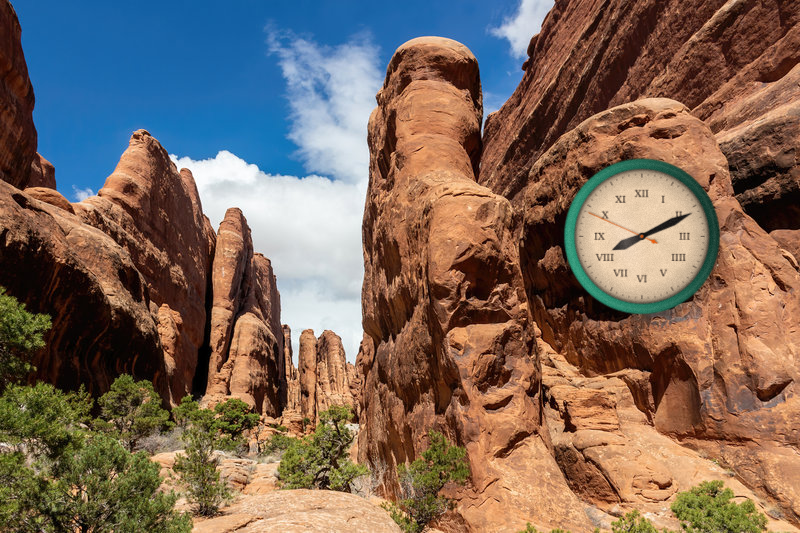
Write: 8:10:49
